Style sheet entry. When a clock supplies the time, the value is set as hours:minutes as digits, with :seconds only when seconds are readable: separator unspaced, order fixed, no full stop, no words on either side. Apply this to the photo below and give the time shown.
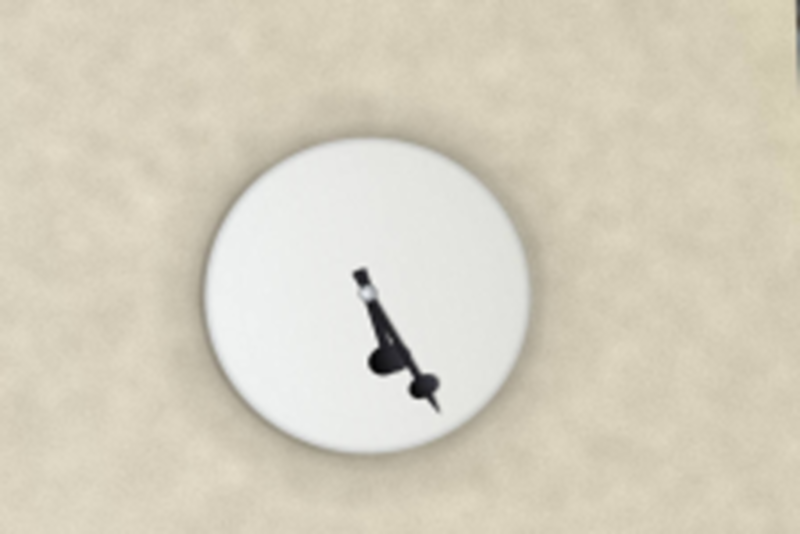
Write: 5:25
